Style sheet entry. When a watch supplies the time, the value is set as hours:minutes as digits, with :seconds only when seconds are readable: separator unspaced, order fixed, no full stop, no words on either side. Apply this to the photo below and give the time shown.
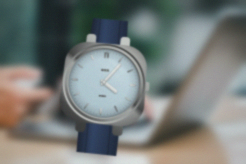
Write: 4:06
